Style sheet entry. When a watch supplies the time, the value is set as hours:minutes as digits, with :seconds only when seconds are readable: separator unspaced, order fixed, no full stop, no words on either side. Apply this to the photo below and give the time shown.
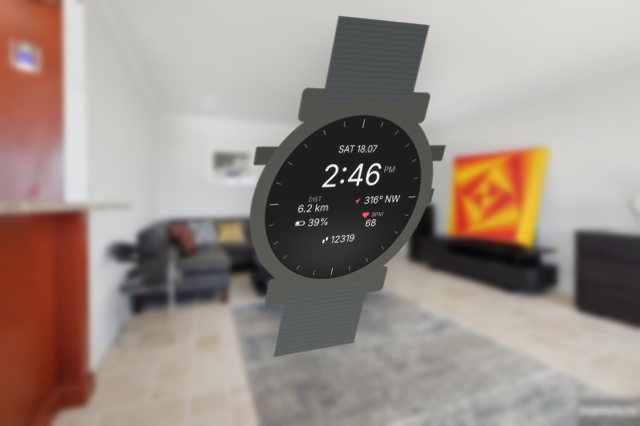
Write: 2:46
